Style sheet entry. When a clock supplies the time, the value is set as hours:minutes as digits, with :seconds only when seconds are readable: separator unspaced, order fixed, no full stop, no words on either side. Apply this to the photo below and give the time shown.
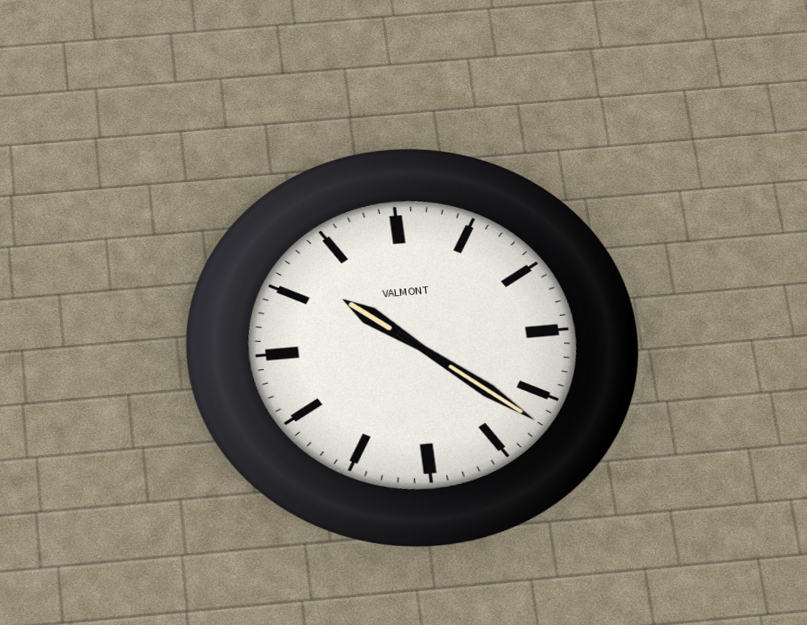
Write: 10:22
